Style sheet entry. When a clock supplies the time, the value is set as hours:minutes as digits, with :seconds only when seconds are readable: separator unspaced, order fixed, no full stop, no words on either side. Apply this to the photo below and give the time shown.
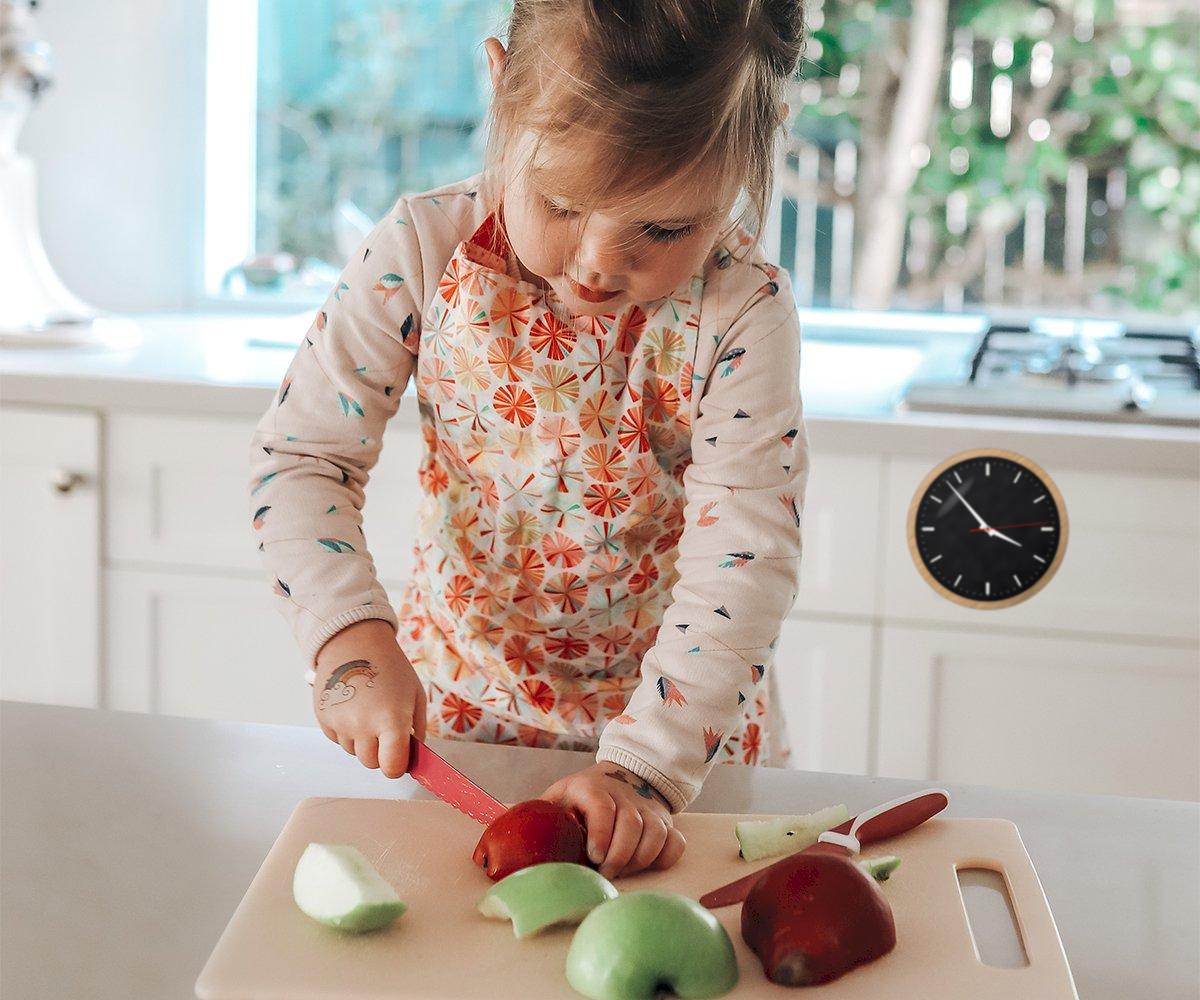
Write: 3:53:14
